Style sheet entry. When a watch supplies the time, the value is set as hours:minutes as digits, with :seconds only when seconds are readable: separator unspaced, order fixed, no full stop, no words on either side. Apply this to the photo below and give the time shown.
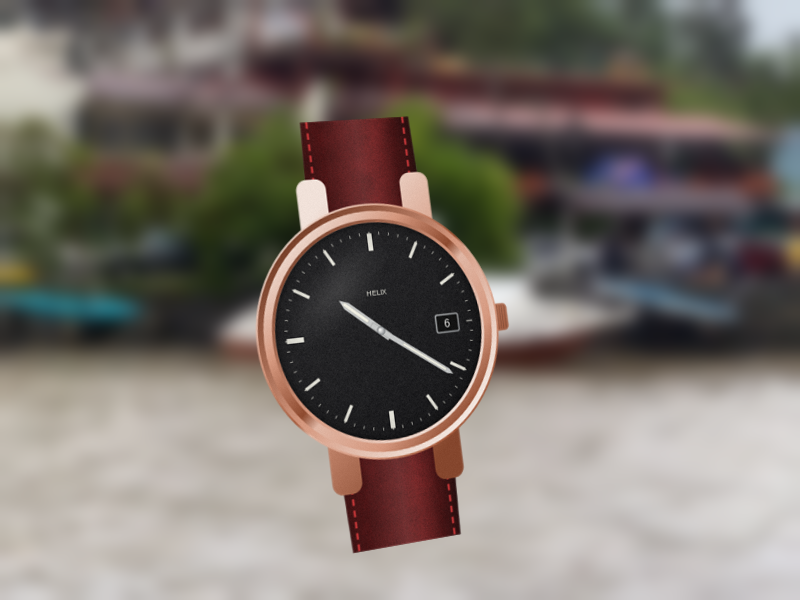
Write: 10:21
